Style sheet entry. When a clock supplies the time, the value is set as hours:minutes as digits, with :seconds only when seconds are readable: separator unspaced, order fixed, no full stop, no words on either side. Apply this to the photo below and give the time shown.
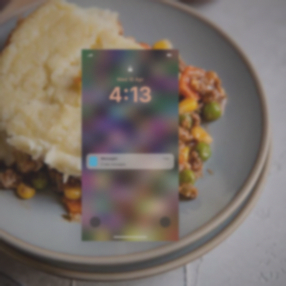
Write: 4:13
